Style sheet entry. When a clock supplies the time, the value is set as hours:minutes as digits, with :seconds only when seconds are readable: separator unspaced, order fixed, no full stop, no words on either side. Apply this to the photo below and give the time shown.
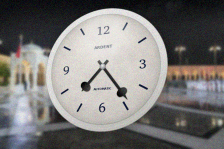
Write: 7:24
